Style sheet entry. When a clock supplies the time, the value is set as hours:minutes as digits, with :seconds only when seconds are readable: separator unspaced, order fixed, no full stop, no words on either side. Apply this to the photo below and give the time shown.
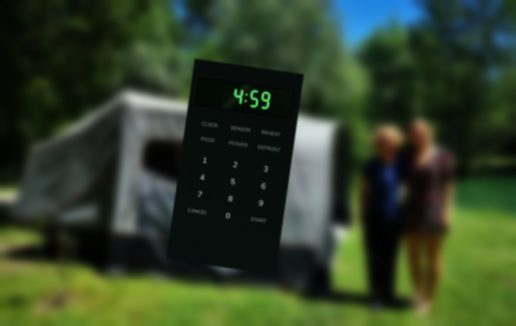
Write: 4:59
